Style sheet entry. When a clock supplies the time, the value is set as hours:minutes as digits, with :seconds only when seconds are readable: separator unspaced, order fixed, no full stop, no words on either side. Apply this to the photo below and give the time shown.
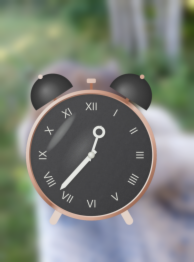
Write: 12:37
